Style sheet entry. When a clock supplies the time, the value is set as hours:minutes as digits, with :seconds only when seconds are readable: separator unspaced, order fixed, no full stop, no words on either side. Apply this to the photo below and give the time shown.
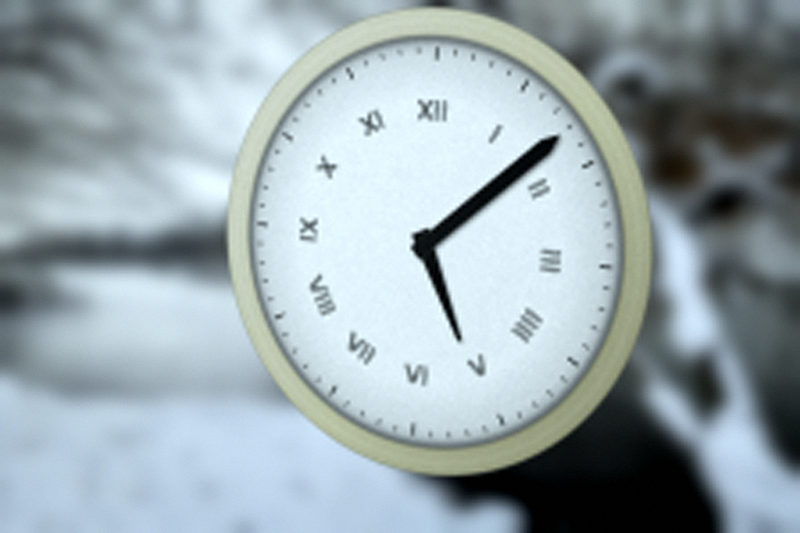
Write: 5:08
